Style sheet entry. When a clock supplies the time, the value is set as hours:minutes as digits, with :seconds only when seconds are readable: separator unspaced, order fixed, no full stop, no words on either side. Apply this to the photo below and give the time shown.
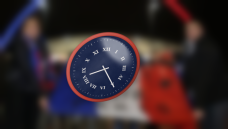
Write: 8:25
